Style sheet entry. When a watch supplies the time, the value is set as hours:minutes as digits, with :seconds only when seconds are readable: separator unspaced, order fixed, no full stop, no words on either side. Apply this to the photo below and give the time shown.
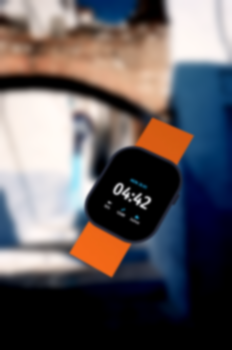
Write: 4:42
